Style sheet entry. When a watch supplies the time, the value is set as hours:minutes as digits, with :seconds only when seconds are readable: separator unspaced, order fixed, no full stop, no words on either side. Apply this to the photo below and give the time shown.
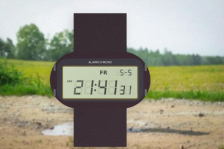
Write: 21:41:31
